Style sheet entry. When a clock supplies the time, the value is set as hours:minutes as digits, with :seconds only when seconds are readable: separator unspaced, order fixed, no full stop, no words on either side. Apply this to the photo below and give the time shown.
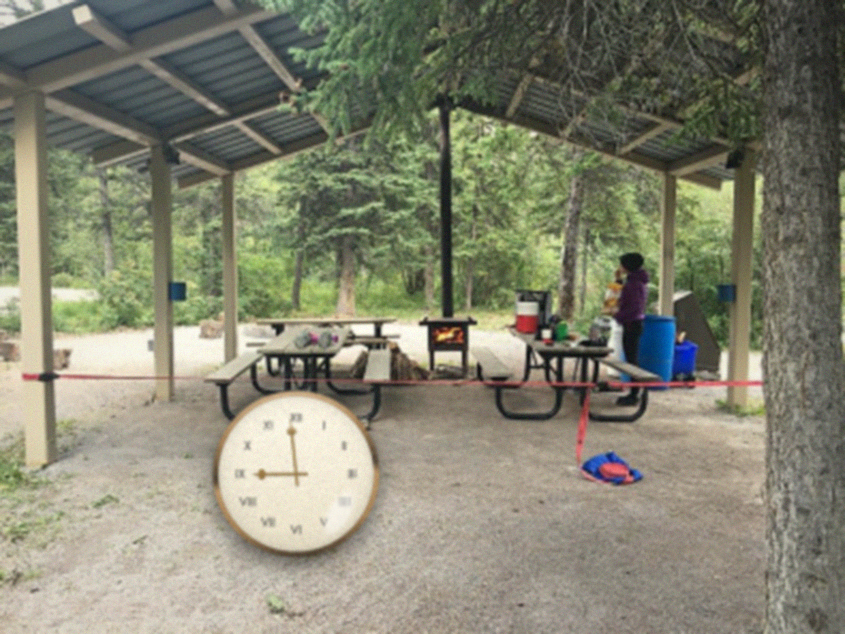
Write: 8:59
